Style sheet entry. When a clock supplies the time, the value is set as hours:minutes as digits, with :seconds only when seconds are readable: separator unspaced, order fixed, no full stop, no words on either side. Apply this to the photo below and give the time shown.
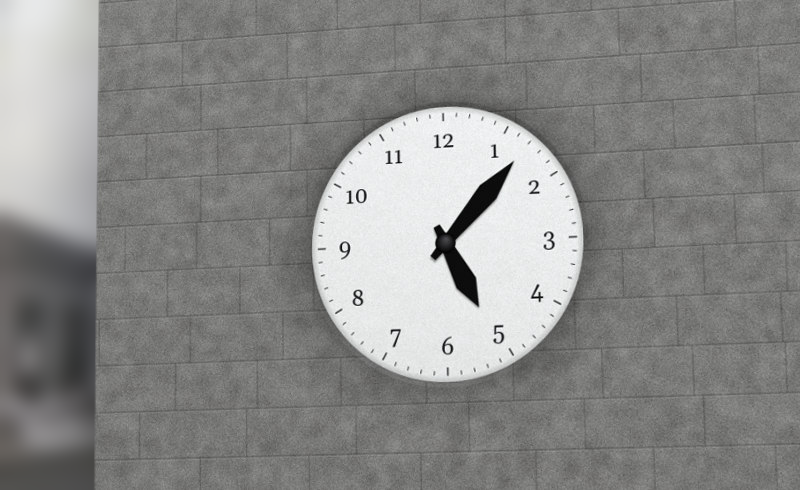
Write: 5:07
